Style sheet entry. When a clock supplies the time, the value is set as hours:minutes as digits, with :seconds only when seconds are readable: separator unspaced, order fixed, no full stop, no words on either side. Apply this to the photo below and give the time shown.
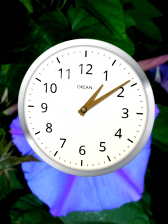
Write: 1:09
